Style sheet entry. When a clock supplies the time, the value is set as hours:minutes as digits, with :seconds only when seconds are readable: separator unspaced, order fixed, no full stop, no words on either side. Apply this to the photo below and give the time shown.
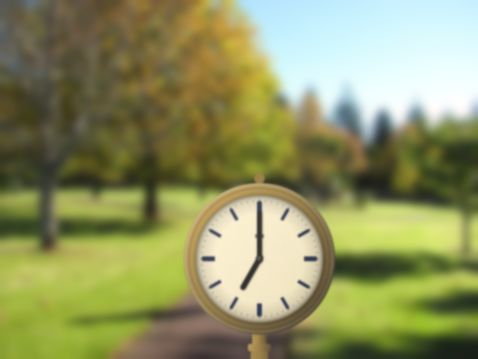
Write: 7:00
